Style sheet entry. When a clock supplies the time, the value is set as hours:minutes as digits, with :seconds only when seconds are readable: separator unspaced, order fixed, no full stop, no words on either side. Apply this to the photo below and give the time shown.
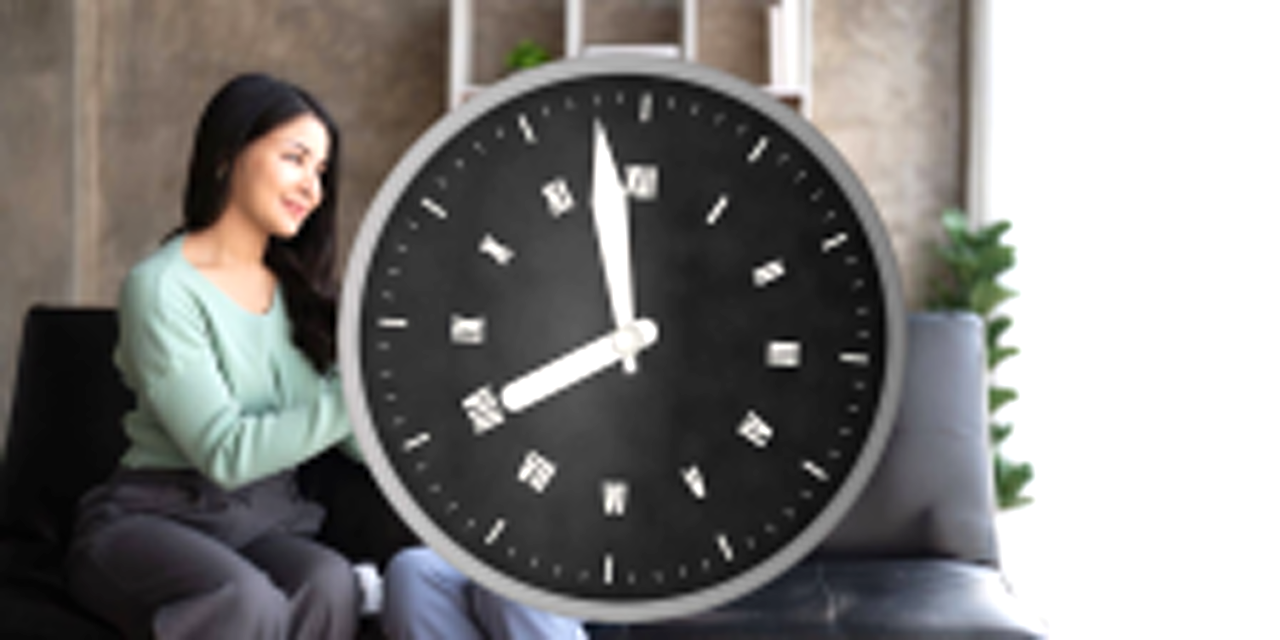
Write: 7:58
